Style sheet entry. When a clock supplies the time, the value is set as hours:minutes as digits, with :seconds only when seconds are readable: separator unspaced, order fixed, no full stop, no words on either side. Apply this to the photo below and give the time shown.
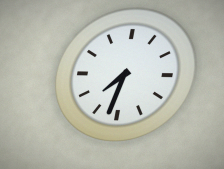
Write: 7:32
